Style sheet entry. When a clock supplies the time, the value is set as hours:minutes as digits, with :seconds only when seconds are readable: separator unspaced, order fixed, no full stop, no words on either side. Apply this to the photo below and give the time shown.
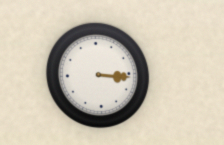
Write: 3:16
